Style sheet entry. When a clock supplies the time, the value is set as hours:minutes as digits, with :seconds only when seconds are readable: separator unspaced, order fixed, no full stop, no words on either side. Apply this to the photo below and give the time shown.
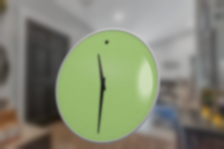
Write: 11:30
